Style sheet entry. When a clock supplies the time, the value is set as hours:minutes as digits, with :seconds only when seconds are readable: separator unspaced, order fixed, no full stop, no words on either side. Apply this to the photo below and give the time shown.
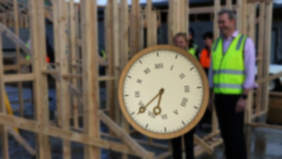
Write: 6:39
